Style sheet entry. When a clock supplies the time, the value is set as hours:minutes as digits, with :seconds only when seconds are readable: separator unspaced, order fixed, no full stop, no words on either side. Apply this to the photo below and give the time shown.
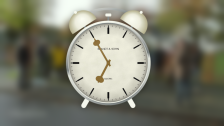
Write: 6:55
